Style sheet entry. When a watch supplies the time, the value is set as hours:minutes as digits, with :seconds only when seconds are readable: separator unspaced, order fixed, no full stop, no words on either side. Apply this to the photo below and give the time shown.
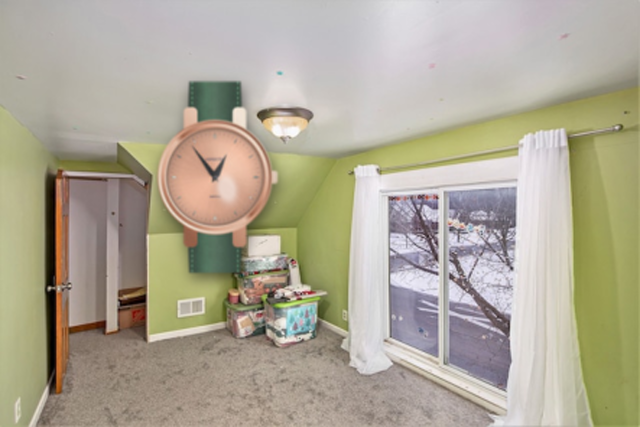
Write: 12:54
